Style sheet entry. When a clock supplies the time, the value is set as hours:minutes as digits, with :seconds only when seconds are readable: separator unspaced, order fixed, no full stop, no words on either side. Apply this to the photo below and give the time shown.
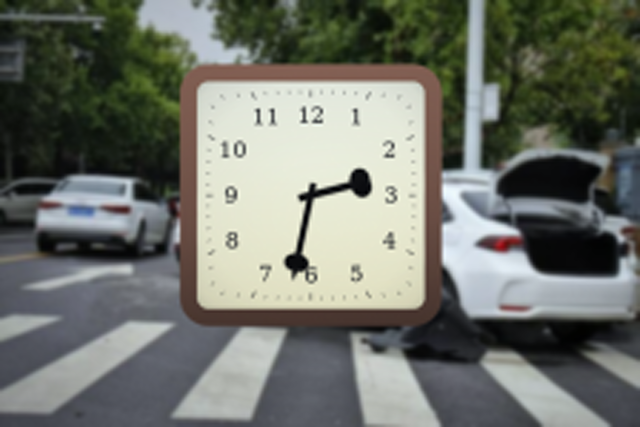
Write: 2:32
